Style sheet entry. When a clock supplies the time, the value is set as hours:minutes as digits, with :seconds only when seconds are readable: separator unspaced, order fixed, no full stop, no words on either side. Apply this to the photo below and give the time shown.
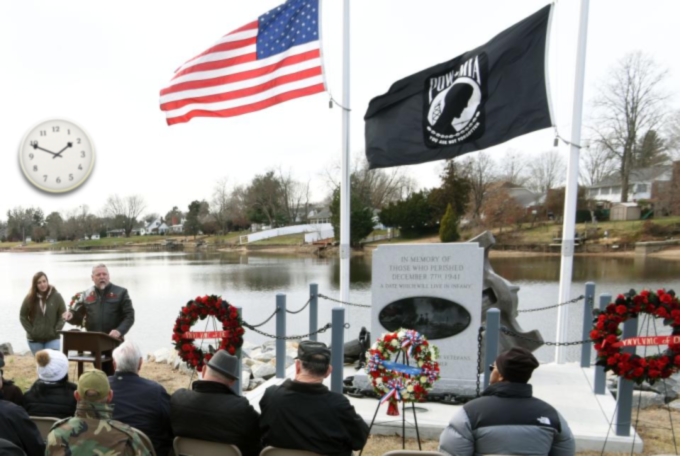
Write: 1:49
